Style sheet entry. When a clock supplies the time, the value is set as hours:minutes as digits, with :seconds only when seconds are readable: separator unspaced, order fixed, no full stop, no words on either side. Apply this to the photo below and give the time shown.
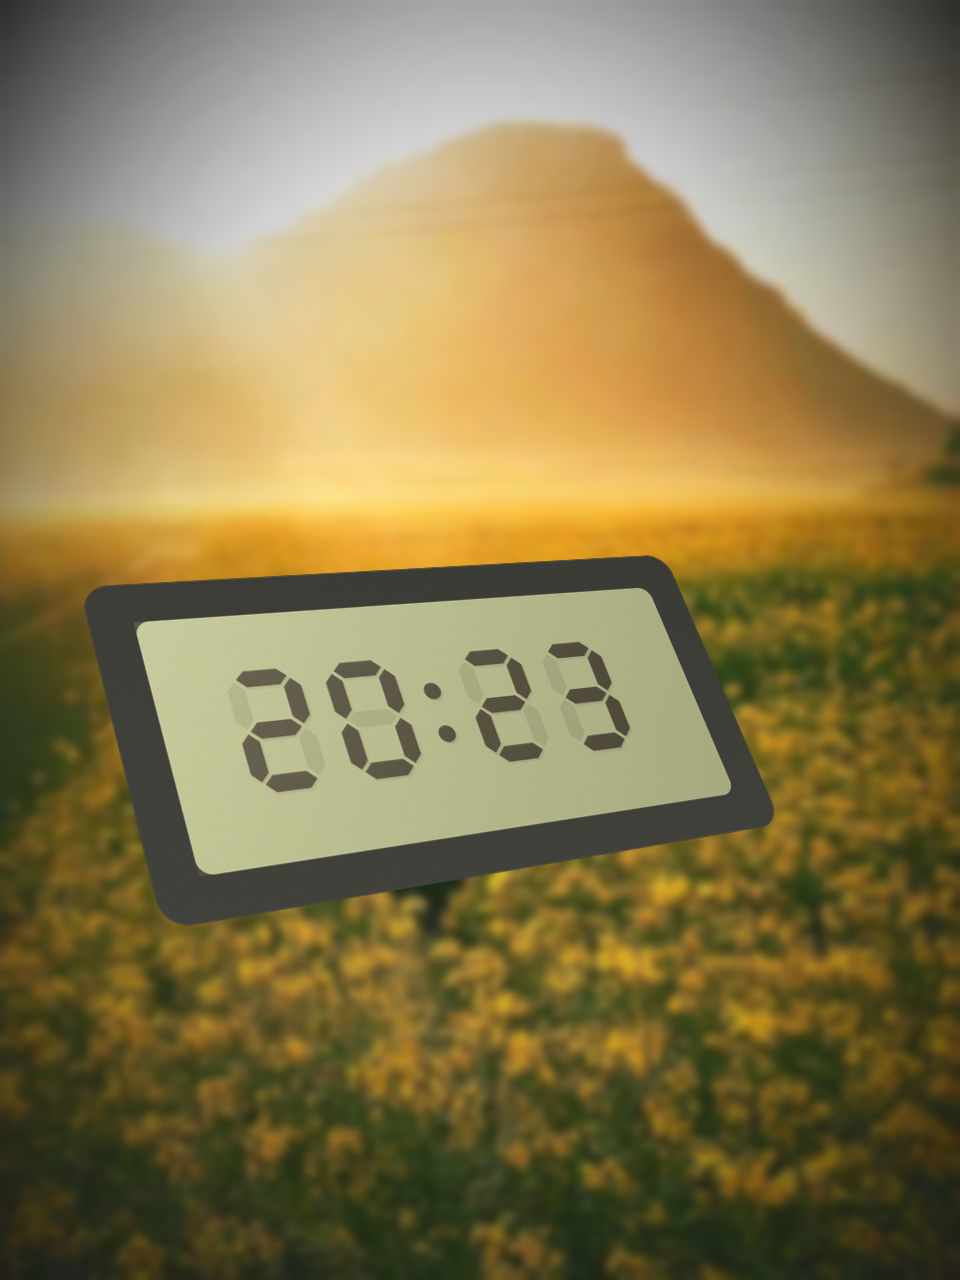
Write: 20:23
